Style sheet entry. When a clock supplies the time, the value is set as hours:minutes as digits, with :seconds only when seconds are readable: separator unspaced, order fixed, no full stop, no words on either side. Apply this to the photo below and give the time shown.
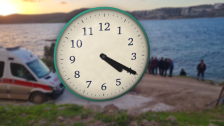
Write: 4:20
